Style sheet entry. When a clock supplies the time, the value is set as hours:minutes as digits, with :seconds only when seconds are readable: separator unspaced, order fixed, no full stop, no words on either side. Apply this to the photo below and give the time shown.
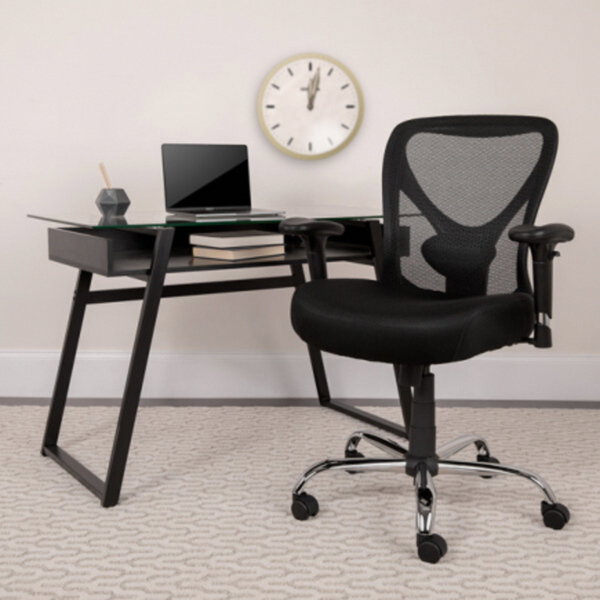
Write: 12:02
